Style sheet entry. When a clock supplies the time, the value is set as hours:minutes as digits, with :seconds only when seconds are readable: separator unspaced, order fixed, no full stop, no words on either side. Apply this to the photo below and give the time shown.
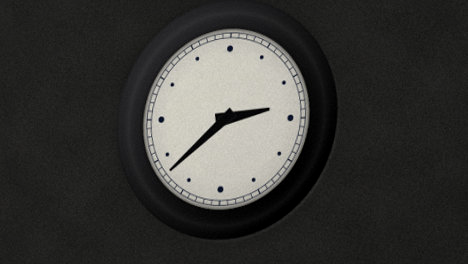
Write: 2:38
